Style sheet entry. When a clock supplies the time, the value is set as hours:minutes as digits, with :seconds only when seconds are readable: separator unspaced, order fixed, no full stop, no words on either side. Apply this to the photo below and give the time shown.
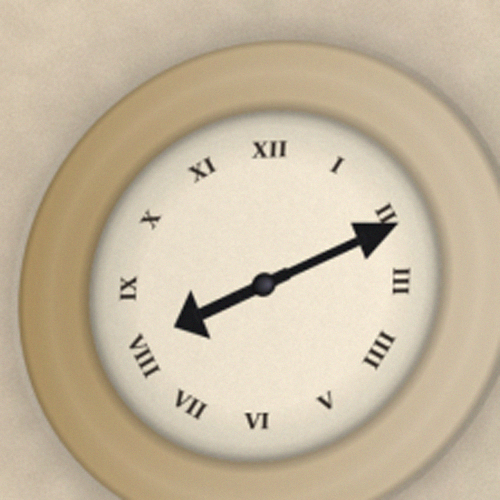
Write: 8:11
